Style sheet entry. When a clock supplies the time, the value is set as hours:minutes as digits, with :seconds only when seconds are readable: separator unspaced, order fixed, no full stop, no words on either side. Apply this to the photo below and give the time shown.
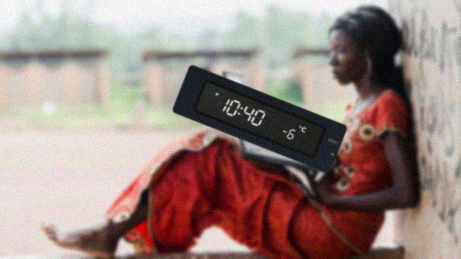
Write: 10:40
